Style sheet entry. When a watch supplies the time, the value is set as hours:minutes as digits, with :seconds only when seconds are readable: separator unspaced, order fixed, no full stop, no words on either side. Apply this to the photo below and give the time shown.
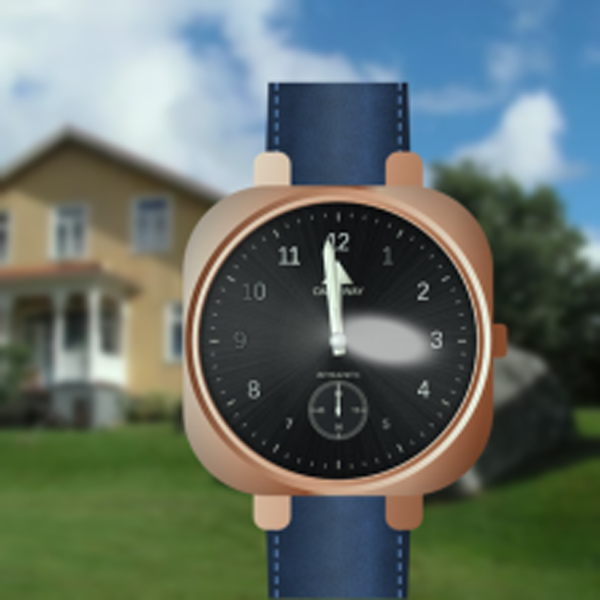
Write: 11:59
